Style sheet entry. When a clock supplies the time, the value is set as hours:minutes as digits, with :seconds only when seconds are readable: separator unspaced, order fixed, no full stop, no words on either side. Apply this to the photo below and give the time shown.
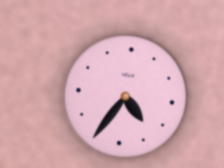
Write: 4:35
